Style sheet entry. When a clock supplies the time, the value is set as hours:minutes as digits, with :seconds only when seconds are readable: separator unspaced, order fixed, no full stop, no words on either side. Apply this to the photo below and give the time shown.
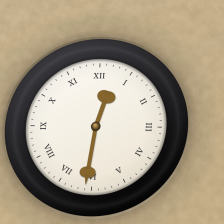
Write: 12:31
